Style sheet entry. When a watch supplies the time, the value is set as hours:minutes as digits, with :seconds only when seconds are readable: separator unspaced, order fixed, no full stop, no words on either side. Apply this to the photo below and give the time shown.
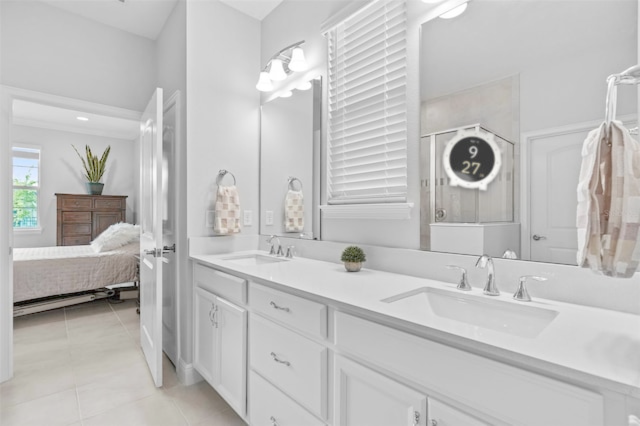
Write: 9:27
